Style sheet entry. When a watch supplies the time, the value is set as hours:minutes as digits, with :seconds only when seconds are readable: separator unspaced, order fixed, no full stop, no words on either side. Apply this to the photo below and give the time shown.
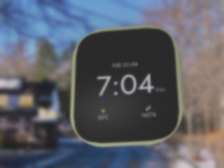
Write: 7:04
